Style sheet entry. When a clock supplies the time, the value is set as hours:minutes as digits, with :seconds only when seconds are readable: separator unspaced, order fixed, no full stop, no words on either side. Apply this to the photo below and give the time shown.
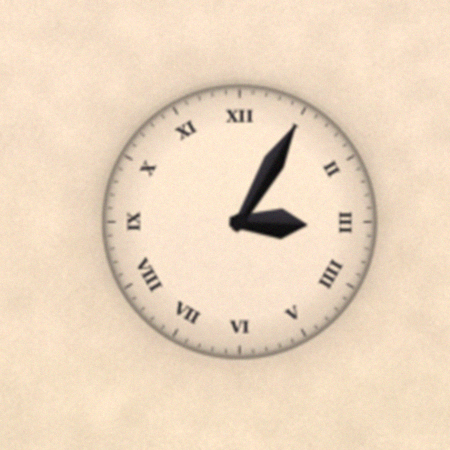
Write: 3:05
